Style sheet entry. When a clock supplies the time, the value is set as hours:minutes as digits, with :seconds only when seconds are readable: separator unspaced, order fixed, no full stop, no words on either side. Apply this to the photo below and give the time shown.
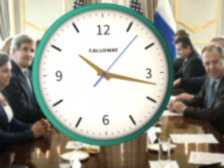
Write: 10:17:07
